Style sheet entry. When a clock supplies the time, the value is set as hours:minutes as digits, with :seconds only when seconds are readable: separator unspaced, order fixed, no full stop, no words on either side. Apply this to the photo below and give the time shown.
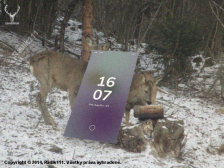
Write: 16:07
